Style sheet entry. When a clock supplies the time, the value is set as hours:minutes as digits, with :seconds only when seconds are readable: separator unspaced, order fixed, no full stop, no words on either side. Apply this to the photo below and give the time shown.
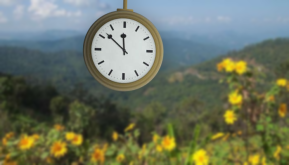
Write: 11:52
